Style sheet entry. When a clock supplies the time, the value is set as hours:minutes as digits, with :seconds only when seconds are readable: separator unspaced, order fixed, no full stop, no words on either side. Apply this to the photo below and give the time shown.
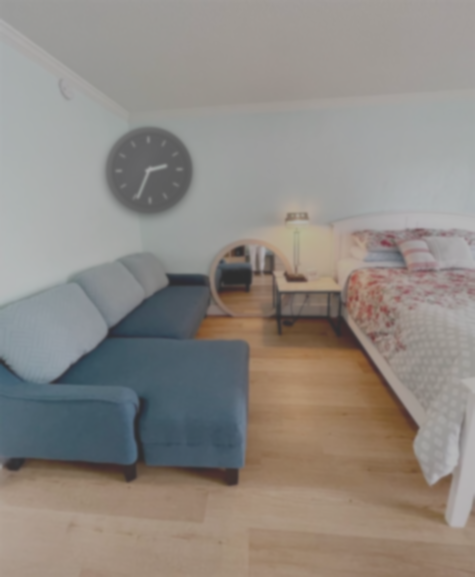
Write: 2:34
